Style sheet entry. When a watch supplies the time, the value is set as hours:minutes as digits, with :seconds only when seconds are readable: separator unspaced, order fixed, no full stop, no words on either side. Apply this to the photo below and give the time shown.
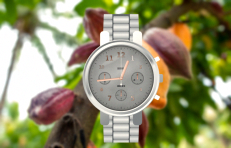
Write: 12:44
